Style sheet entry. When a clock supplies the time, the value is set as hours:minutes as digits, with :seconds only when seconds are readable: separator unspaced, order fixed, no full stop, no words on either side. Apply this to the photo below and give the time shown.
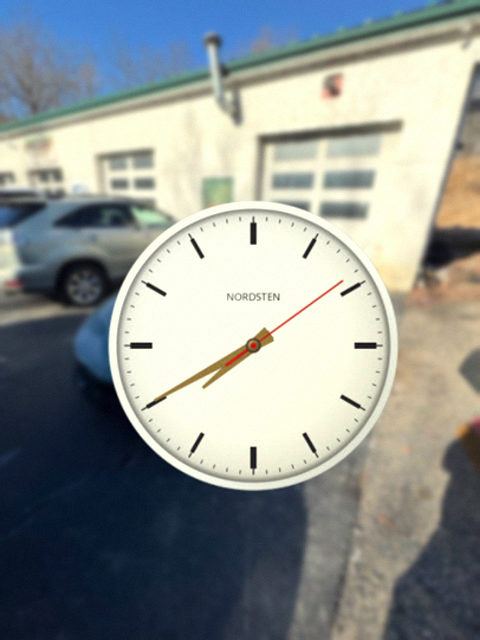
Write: 7:40:09
